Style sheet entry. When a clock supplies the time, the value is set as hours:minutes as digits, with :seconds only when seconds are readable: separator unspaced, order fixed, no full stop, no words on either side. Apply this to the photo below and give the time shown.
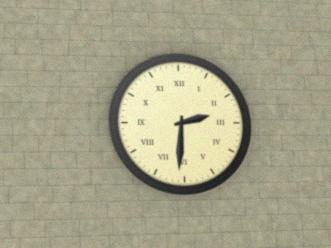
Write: 2:31
